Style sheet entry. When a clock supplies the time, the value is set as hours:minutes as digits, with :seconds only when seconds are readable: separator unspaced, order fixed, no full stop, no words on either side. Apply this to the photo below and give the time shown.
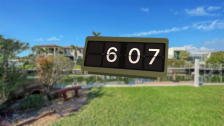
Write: 6:07
